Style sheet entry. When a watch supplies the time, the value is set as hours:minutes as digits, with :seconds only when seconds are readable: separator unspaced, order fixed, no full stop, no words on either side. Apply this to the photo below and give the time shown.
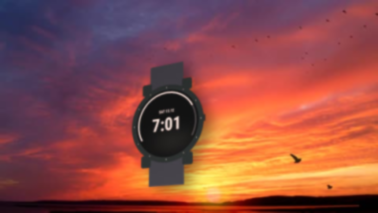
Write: 7:01
